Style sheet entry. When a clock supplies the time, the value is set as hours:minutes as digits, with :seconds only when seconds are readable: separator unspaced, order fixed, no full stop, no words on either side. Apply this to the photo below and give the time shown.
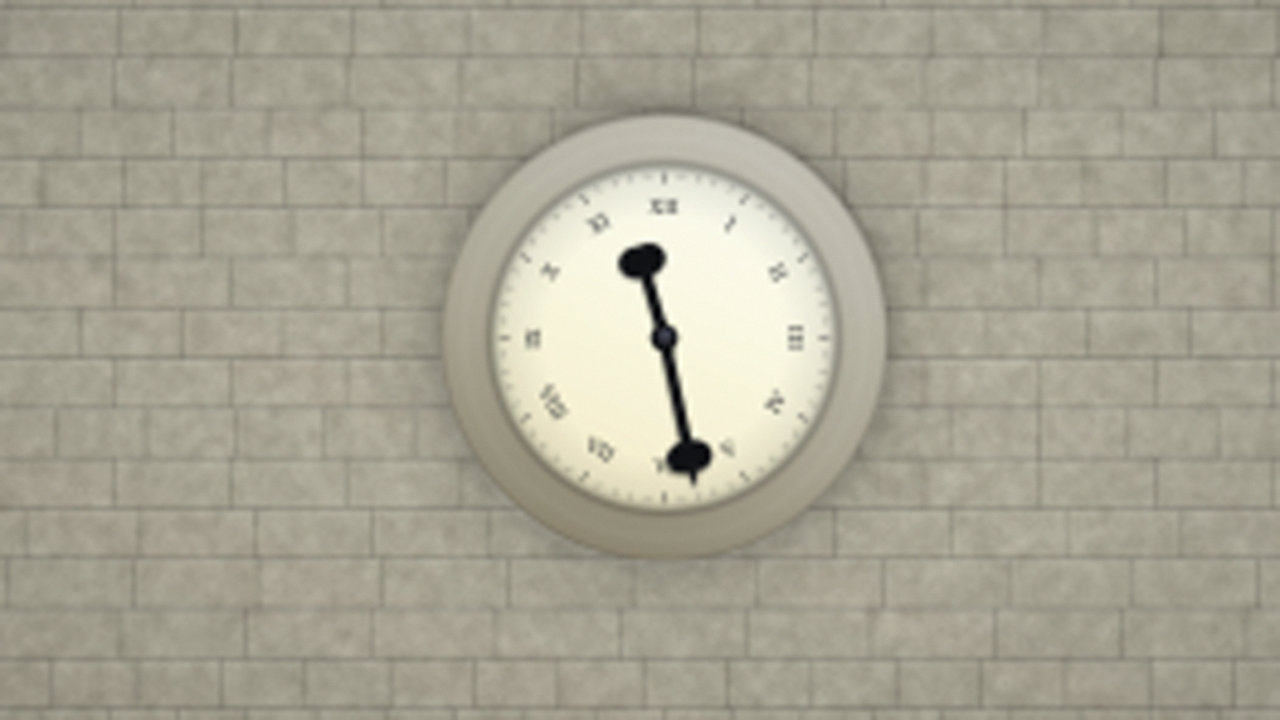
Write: 11:28
